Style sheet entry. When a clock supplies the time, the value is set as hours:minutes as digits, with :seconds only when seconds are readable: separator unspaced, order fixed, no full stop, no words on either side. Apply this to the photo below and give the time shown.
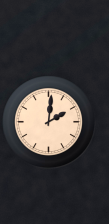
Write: 2:01
